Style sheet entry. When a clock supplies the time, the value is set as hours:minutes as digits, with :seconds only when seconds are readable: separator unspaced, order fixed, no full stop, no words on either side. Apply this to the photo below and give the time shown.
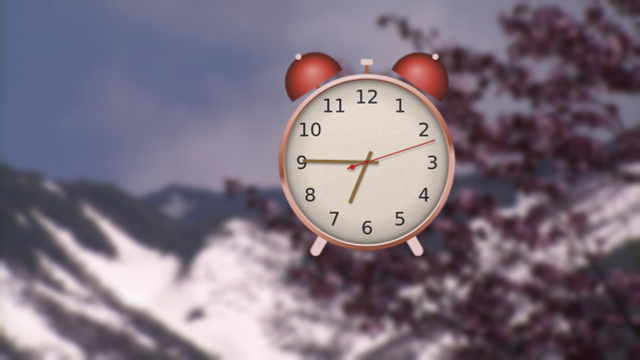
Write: 6:45:12
